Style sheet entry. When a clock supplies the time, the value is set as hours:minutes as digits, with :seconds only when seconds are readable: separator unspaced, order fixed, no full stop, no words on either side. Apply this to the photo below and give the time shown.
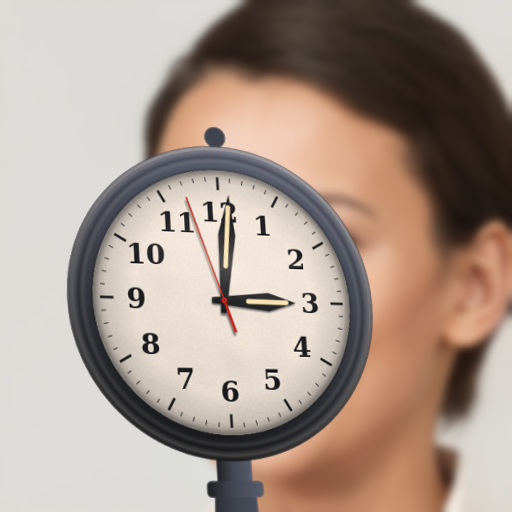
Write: 3:00:57
